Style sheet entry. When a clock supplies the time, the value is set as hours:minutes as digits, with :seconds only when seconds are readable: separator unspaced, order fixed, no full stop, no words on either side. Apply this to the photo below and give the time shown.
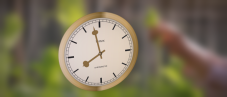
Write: 7:58
